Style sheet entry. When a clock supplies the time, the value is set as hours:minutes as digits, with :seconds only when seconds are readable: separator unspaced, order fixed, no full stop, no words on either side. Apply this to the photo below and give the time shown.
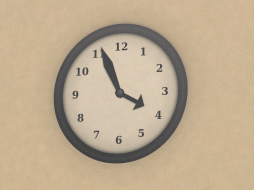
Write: 3:56
